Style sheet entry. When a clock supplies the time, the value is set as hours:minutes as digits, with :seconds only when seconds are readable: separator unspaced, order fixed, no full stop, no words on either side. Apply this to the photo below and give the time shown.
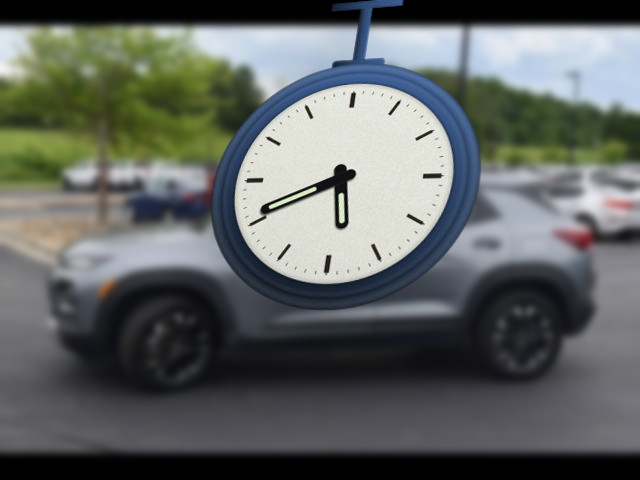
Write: 5:41
